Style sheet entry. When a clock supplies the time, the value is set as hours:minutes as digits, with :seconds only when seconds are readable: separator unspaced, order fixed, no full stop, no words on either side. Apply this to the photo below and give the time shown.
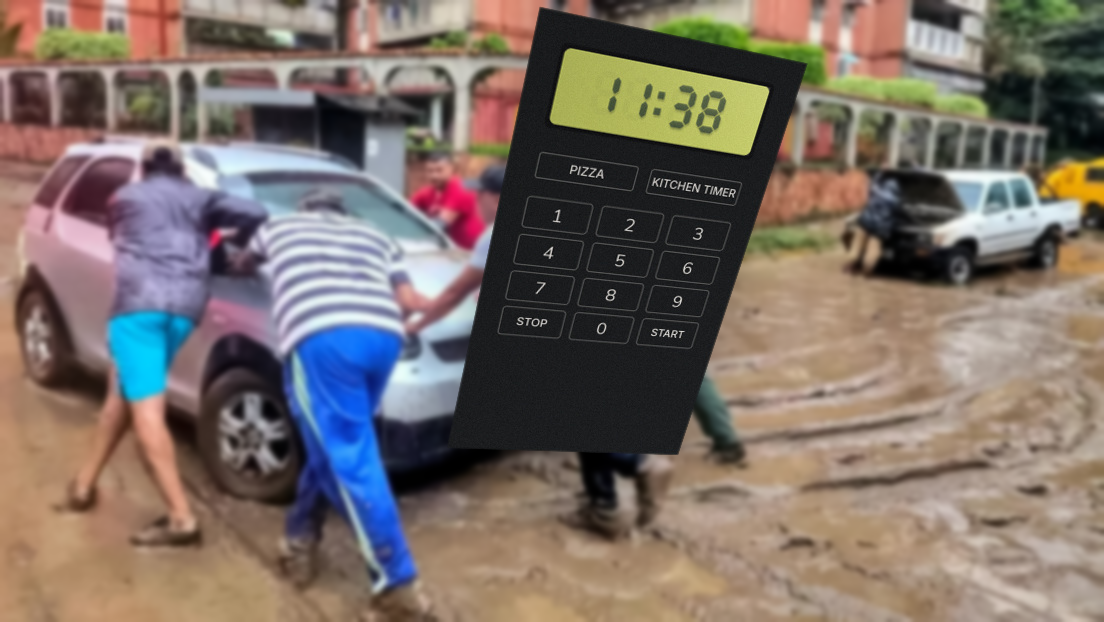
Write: 11:38
